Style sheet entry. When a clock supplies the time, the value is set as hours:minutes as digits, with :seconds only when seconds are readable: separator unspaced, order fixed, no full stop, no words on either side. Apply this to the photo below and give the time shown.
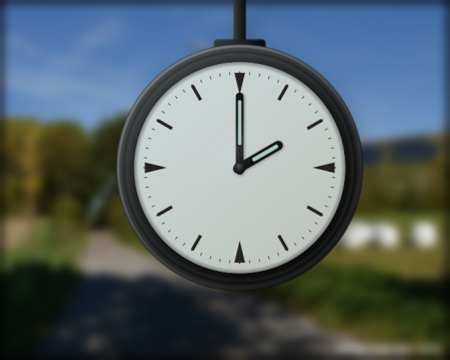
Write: 2:00
